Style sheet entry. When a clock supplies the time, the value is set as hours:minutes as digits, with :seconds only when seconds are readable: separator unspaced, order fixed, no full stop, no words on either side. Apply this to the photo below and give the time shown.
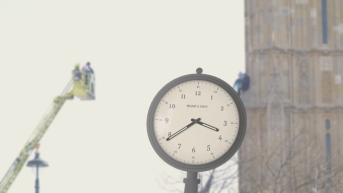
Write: 3:39
